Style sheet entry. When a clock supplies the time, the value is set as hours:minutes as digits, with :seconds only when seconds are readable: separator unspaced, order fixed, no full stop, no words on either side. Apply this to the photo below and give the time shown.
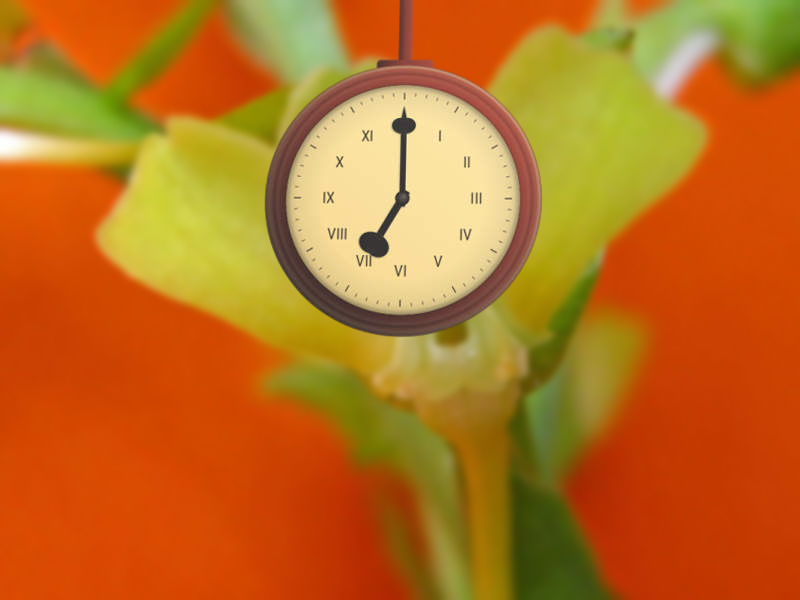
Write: 7:00
